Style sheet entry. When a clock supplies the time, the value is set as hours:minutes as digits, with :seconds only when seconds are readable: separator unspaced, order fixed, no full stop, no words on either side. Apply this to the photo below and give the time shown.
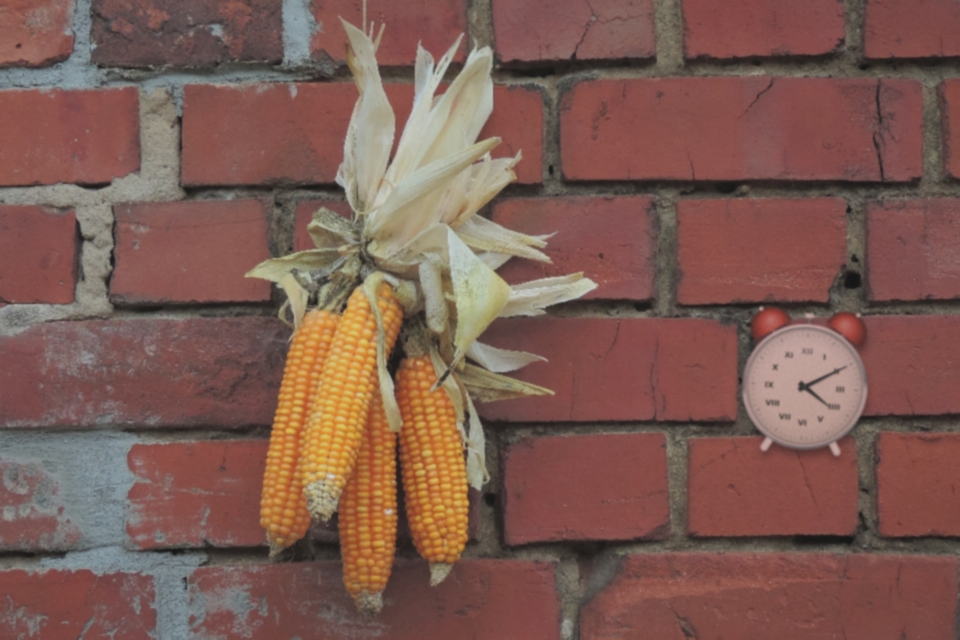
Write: 4:10
